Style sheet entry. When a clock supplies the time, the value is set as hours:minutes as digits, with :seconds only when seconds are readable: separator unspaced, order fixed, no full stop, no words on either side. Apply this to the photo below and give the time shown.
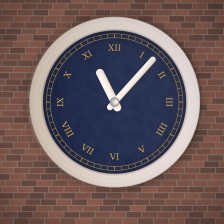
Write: 11:07
